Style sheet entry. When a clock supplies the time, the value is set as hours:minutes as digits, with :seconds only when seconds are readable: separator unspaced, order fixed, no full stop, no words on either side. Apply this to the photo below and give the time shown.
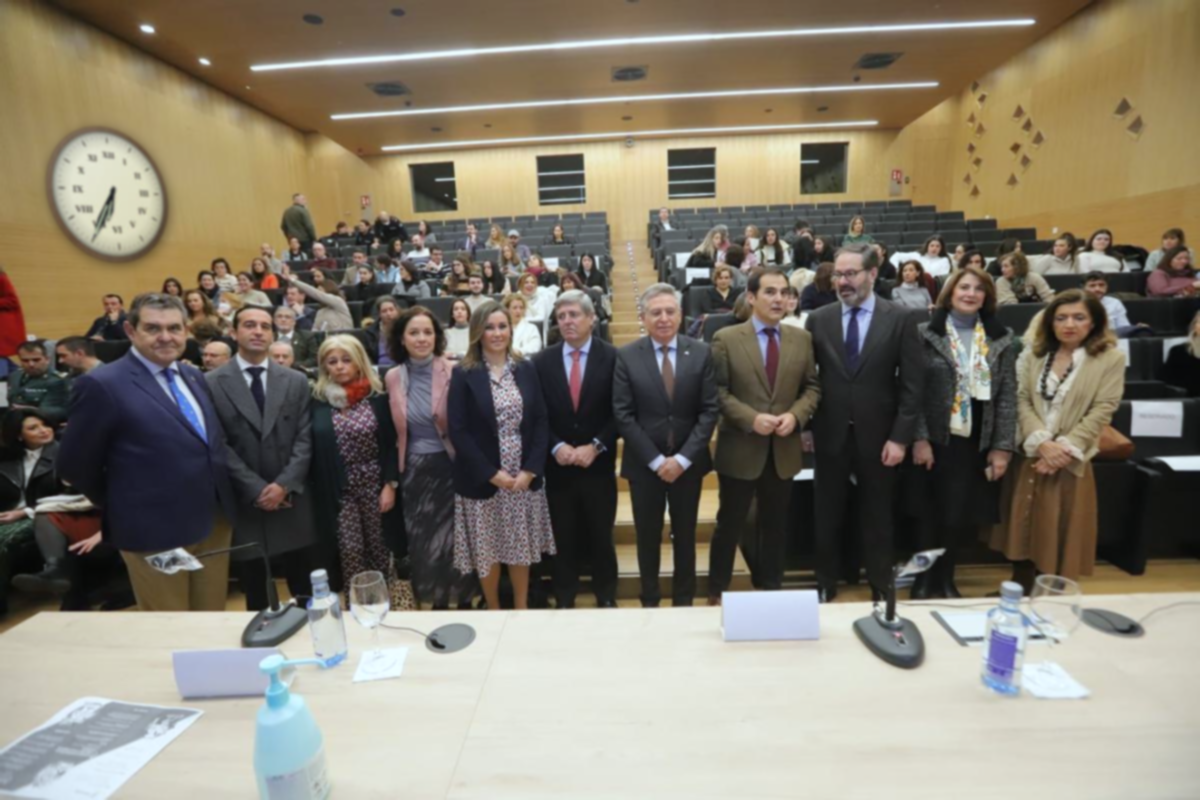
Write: 6:35
